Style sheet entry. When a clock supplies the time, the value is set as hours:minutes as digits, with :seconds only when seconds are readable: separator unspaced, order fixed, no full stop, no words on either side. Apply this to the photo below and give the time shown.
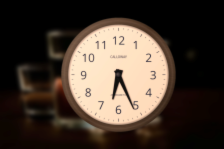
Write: 6:26
